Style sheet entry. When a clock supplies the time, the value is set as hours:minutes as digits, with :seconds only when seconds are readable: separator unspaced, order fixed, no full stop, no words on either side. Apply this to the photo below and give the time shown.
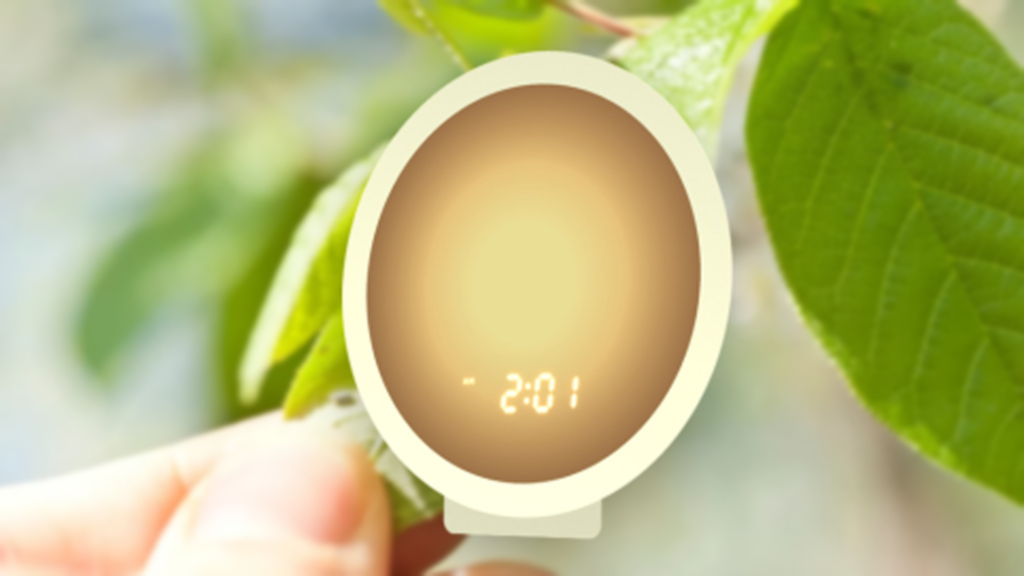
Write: 2:01
